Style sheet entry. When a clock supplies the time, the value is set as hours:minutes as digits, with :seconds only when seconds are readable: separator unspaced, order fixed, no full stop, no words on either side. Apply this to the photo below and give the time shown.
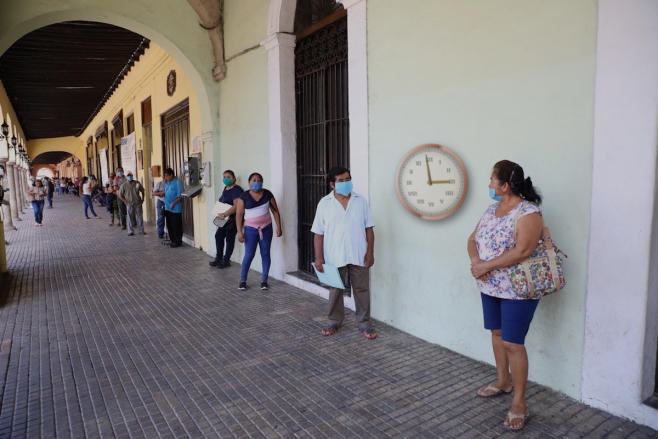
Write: 2:59
